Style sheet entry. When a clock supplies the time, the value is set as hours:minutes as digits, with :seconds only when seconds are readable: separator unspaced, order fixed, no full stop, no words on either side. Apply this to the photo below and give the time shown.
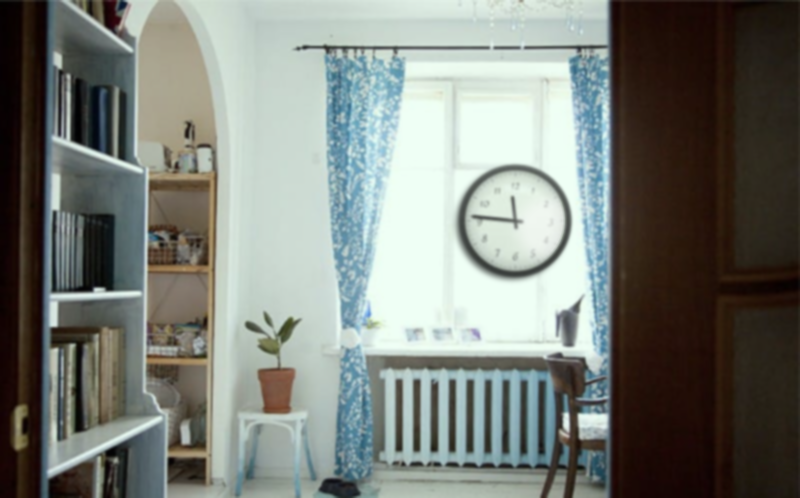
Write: 11:46
